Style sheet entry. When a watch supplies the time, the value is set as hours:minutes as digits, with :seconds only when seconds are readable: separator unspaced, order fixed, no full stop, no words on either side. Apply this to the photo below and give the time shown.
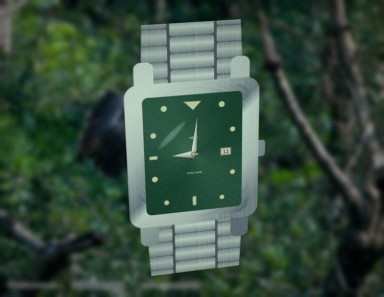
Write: 9:01
